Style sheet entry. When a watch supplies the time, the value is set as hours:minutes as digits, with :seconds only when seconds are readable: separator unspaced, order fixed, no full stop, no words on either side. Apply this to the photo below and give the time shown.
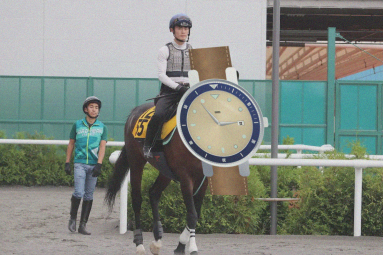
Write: 2:54
